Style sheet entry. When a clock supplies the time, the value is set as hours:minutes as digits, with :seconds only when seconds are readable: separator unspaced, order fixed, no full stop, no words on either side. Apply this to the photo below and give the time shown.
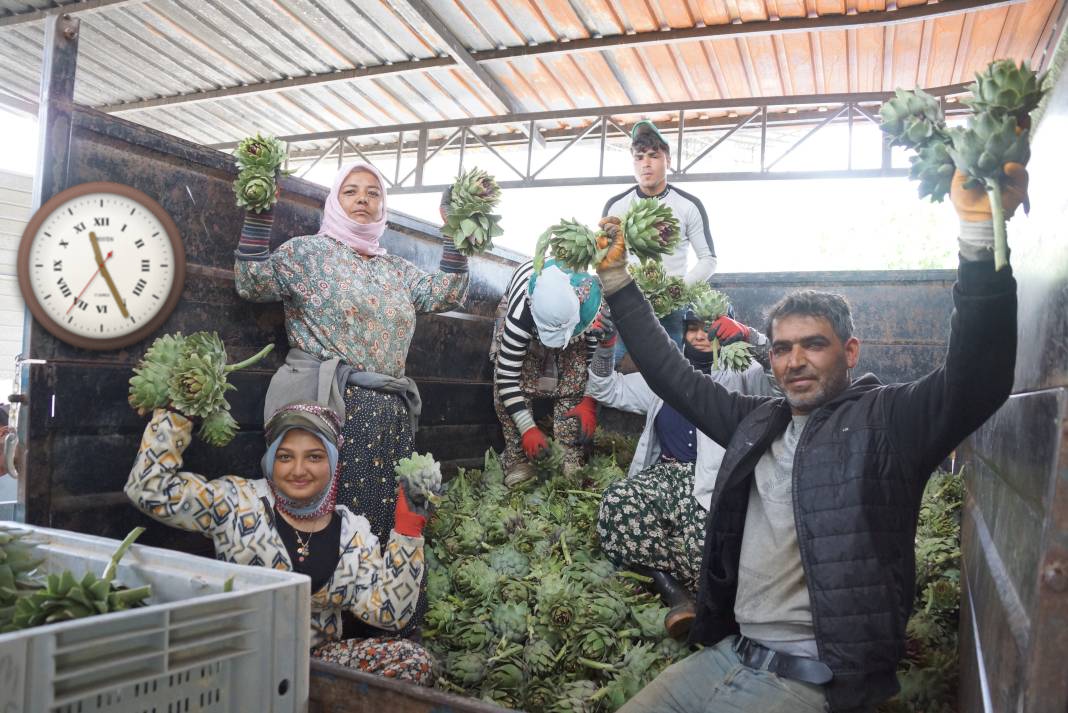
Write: 11:25:36
